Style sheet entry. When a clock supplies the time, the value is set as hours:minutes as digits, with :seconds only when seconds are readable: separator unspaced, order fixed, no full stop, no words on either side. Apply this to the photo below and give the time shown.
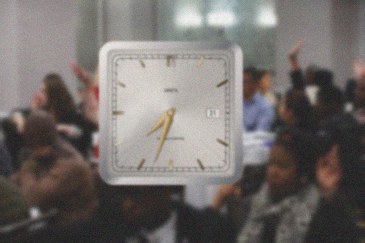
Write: 7:33
